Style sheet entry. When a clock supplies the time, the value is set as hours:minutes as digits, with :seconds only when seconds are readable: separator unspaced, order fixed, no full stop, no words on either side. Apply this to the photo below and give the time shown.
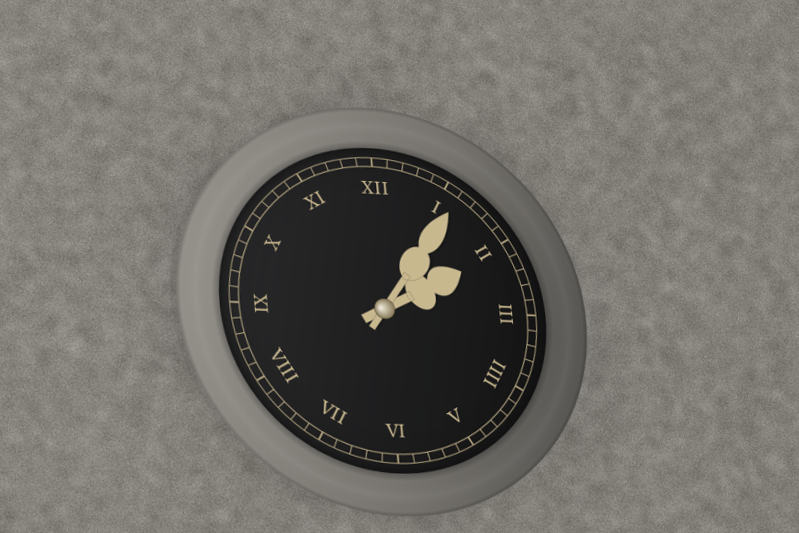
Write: 2:06
